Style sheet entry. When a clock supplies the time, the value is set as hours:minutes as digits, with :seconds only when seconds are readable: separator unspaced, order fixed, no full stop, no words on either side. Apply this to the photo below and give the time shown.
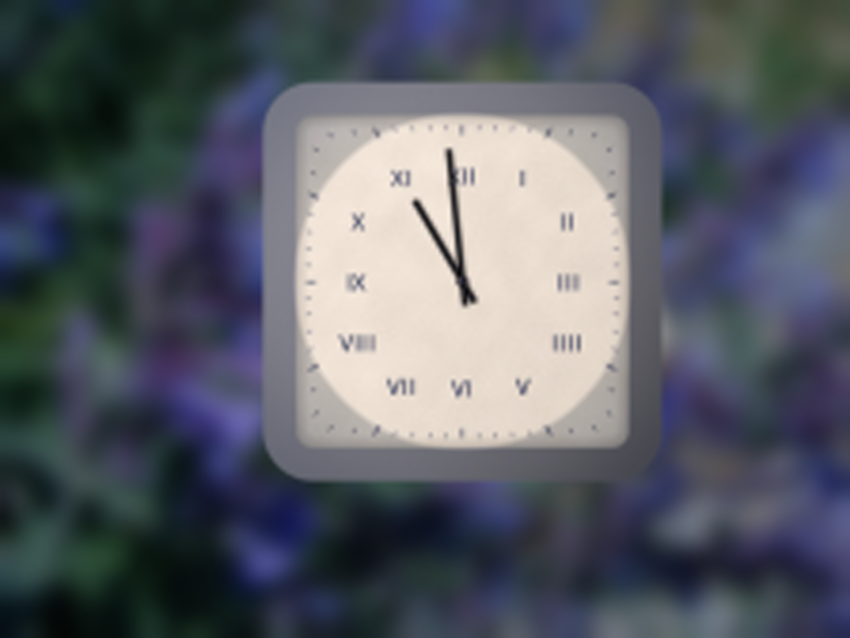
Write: 10:59
